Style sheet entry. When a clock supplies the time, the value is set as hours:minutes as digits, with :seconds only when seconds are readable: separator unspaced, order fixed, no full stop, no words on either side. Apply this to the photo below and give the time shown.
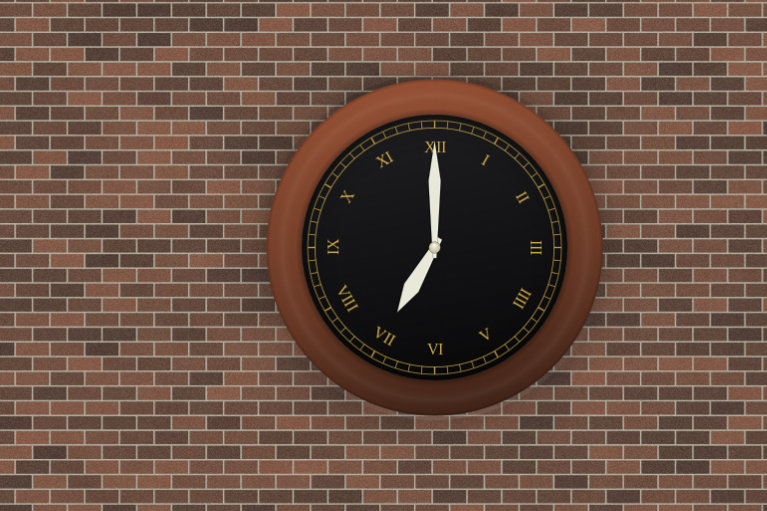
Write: 7:00
